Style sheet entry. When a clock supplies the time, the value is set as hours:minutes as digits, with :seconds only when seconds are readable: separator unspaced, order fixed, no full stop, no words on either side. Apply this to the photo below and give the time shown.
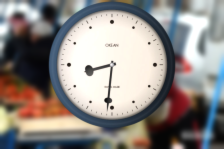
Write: 8:31
